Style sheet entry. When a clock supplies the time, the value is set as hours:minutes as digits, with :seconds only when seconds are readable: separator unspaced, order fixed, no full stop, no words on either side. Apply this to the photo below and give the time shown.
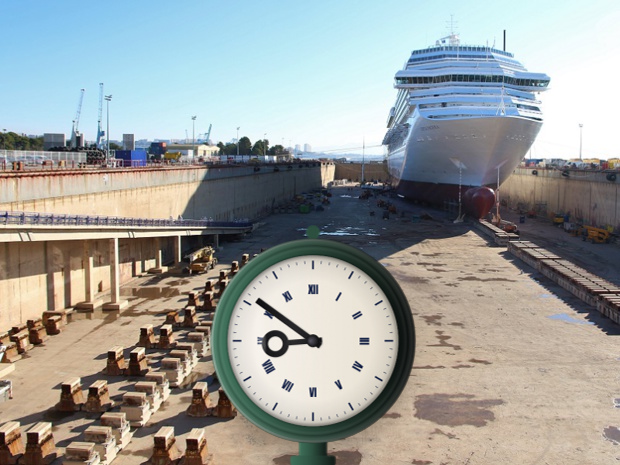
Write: 8:51
